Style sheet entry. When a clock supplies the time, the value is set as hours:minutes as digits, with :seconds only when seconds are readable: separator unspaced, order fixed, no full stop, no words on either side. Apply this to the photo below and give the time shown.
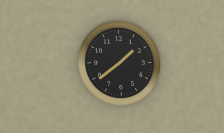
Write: 1:39
